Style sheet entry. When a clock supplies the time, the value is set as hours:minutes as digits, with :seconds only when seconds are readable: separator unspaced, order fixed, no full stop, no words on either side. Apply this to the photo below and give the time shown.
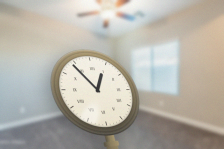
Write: 12:54
